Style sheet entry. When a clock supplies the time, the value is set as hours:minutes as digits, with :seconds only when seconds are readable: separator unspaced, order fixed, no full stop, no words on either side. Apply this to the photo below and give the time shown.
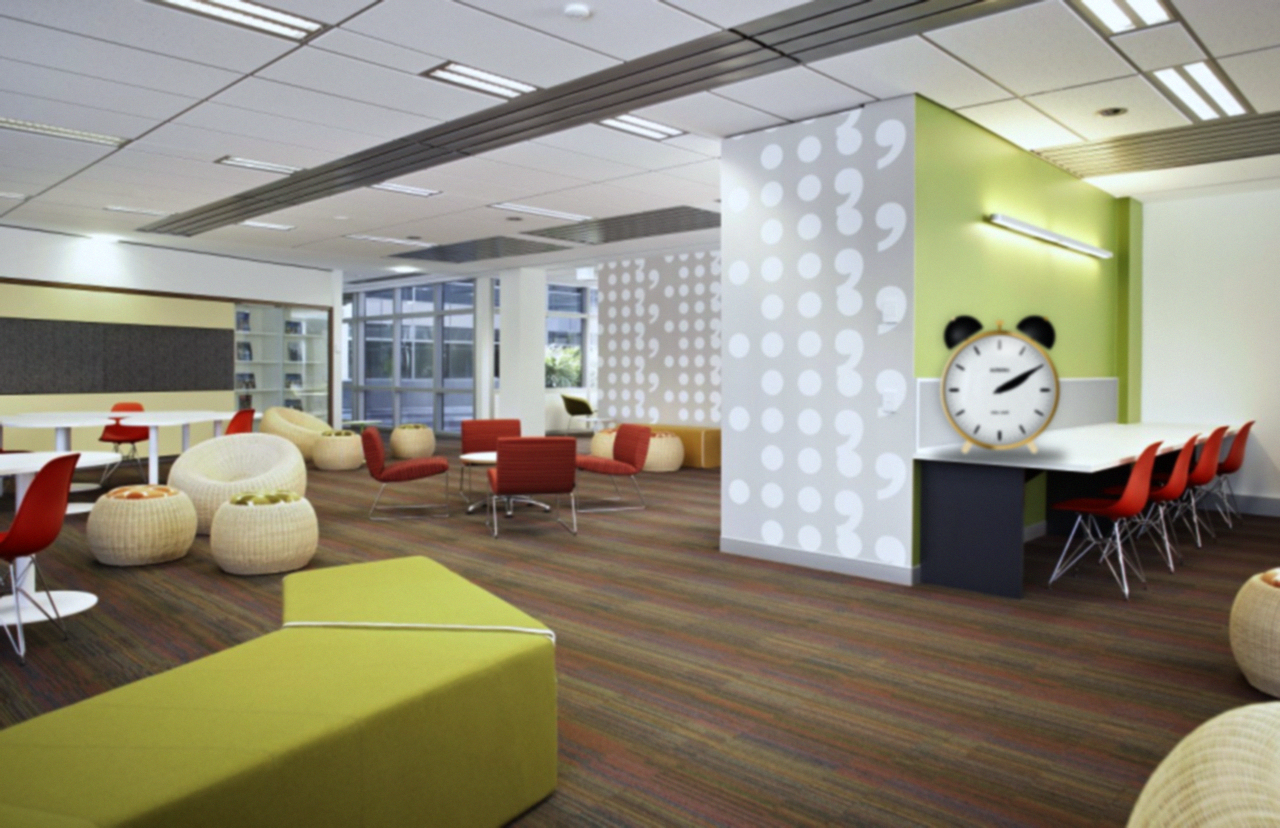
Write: 2:10
